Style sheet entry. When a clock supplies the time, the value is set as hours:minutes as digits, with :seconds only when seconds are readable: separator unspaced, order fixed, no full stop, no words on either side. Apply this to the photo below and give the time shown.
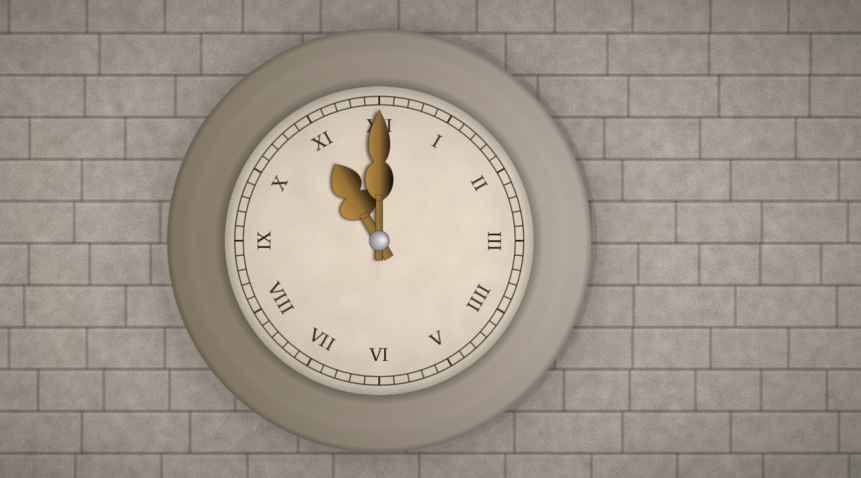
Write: 11:00
